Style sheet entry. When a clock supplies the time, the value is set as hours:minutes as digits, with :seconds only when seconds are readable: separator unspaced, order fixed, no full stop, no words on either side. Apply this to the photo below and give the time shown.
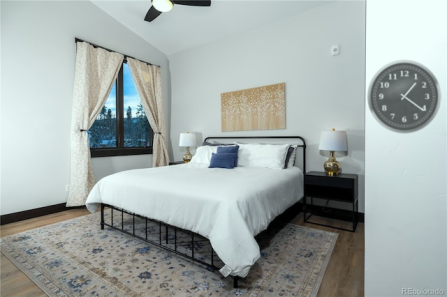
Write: 1:21
